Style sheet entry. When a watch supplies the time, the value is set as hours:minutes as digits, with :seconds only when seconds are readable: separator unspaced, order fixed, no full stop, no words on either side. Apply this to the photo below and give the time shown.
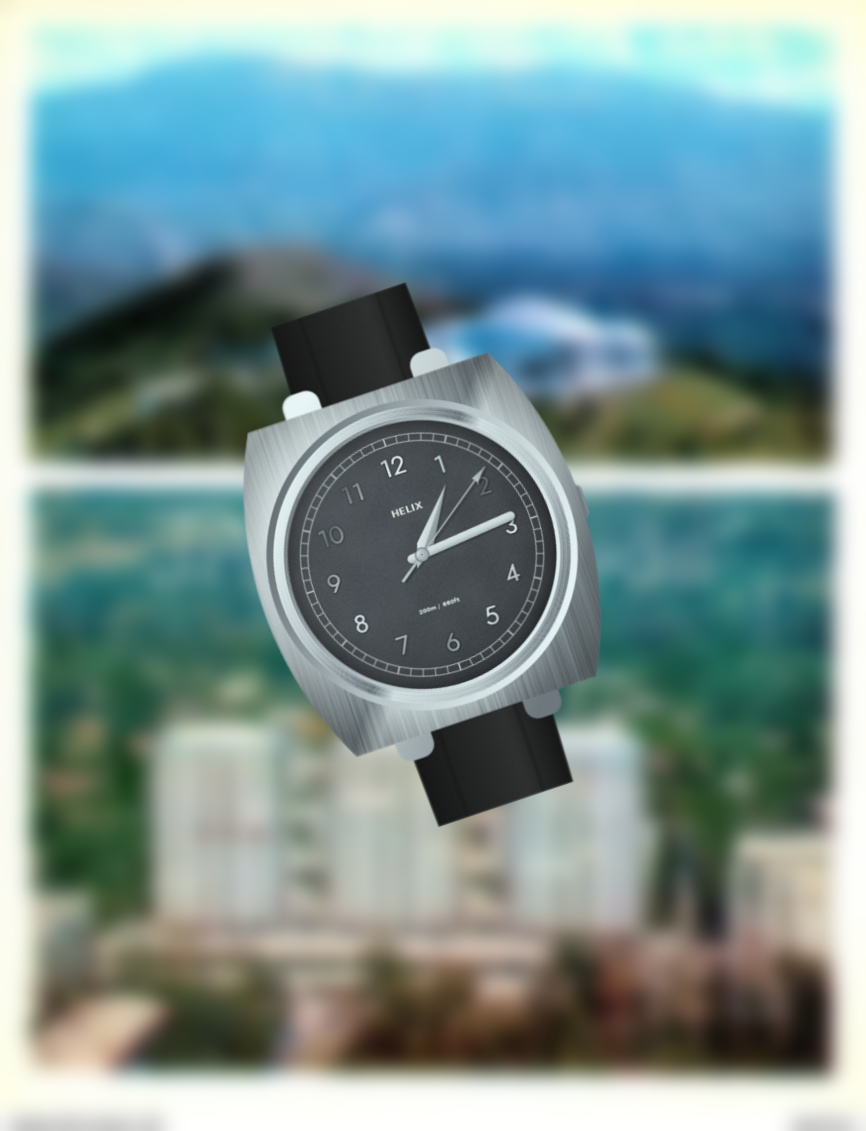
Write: 1:14:09
